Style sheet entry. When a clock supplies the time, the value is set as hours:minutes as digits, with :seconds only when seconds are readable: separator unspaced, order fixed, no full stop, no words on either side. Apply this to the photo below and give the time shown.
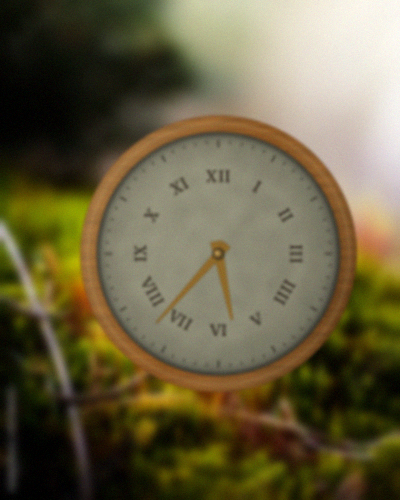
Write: 5:37
